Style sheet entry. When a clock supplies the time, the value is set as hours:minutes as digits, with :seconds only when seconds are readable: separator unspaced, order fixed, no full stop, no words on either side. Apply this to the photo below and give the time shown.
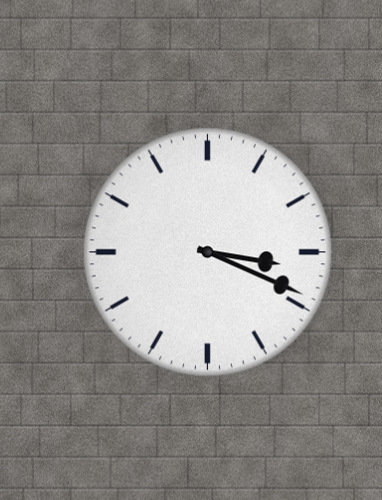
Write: 3:19
